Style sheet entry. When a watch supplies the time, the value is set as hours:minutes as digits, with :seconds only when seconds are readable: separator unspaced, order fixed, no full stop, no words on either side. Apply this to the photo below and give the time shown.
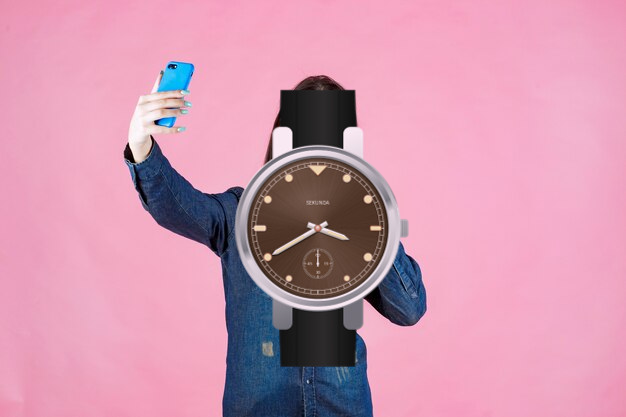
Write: 3:40
